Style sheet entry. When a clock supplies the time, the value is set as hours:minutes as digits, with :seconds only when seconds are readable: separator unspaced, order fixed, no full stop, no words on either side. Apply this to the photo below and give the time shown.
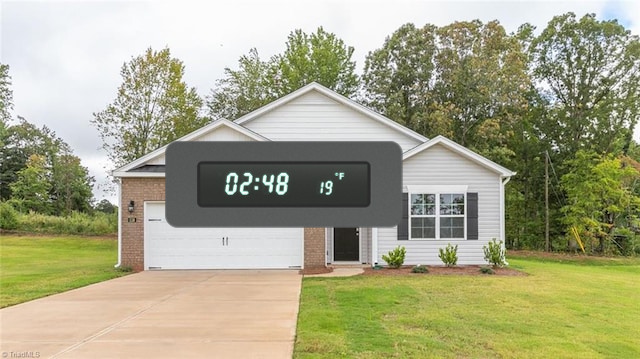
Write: 2:48
